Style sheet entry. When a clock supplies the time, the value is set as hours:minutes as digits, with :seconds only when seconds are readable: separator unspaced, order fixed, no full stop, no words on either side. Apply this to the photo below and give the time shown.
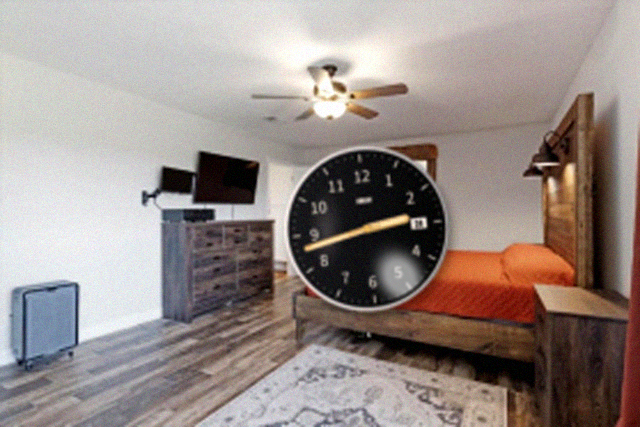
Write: 2:43
